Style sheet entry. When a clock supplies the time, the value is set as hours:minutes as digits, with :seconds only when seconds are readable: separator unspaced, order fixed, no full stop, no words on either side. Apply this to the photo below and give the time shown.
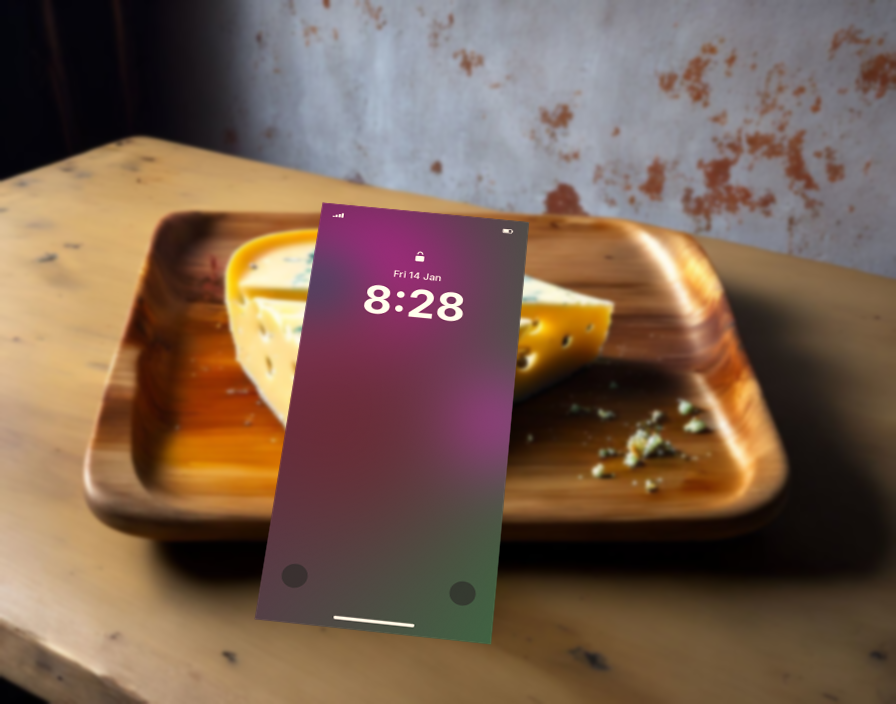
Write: 8:28
